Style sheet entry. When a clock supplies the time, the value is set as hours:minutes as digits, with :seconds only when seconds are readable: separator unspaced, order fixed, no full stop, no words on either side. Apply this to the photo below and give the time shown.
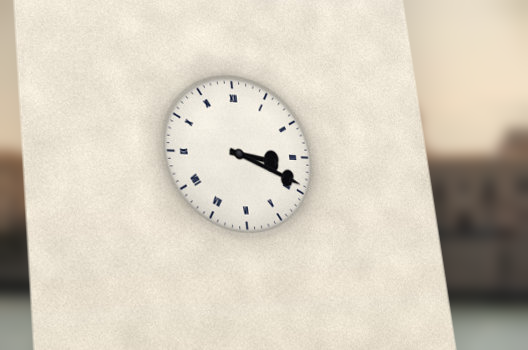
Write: 3:19
